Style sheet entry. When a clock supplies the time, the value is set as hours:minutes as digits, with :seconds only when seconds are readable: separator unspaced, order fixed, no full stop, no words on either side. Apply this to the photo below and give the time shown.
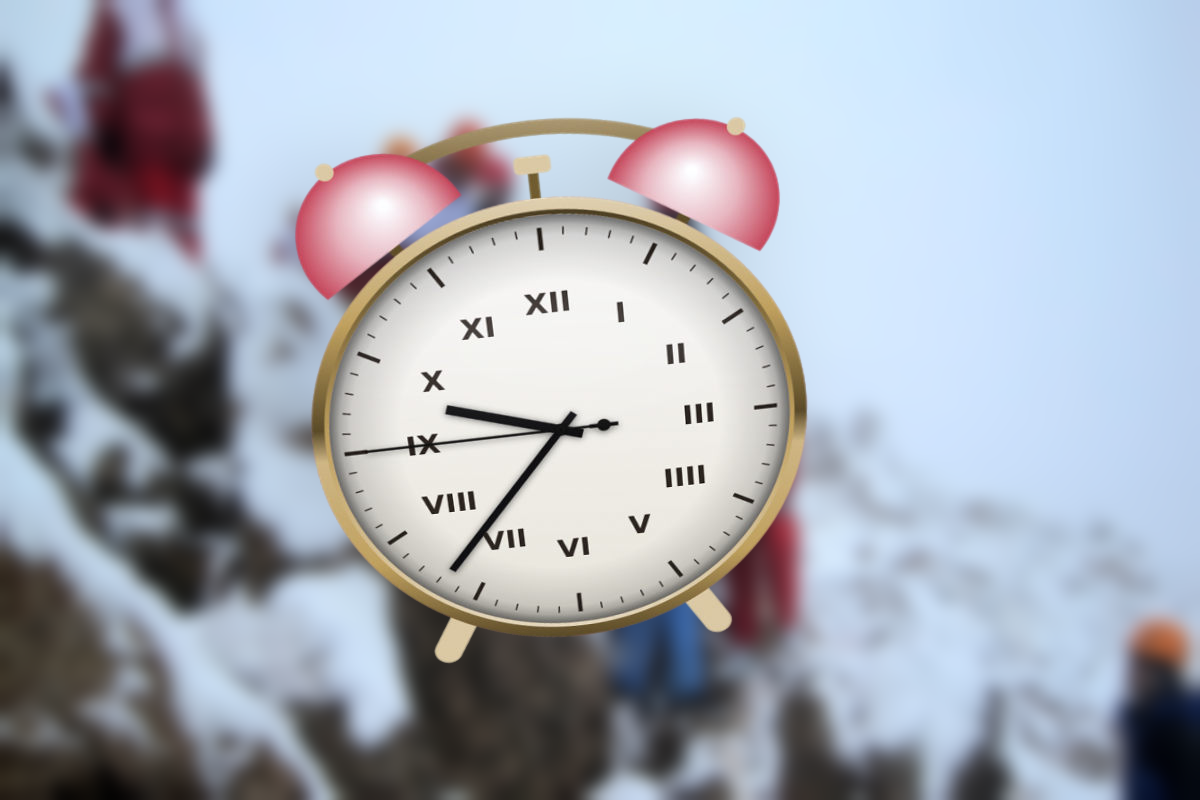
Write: 9:36:45
